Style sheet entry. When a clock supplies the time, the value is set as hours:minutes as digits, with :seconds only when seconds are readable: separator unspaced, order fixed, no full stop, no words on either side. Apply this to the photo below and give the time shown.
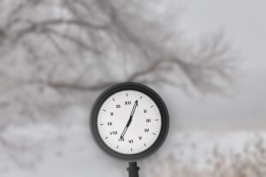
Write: 7:04
